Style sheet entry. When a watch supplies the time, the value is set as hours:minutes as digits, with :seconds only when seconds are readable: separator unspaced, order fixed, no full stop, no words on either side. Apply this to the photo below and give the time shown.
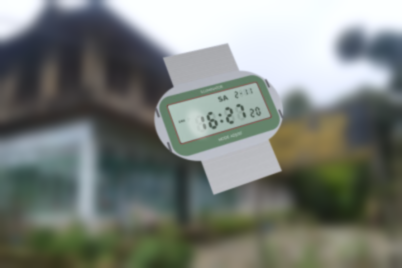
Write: 16:27
